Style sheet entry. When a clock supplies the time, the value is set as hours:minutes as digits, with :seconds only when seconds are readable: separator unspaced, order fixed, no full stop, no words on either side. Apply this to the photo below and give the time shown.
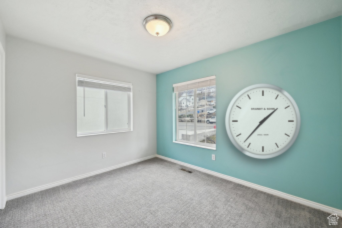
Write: 1:37
